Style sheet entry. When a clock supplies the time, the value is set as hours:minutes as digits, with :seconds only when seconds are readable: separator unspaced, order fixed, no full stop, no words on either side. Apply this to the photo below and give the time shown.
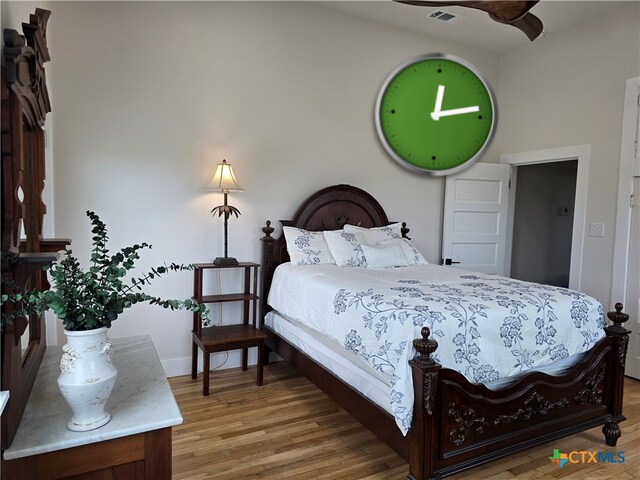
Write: 12:13
